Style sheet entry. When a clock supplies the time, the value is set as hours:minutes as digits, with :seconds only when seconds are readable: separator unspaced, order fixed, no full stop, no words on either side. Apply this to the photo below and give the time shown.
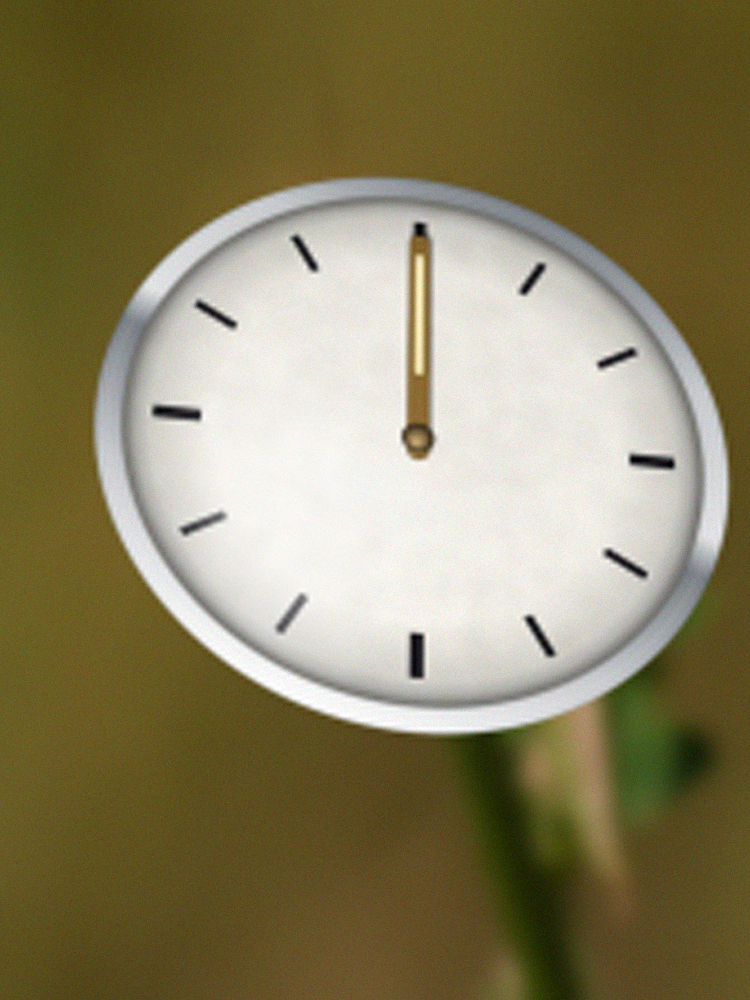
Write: 12:00
